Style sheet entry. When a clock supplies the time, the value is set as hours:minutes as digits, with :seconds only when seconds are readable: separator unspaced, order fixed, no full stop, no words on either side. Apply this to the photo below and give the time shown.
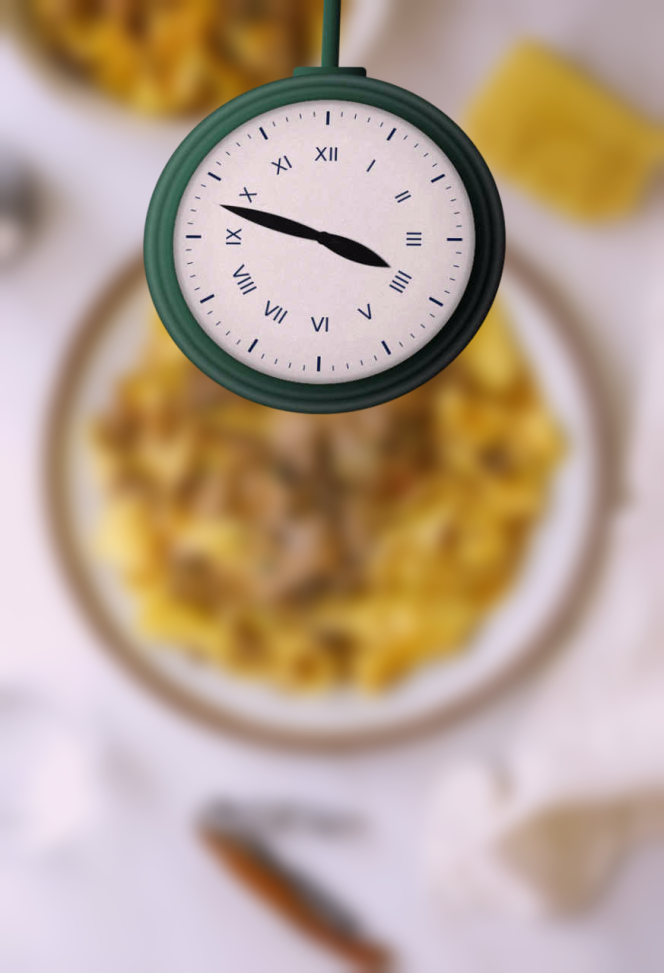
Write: 3:48
